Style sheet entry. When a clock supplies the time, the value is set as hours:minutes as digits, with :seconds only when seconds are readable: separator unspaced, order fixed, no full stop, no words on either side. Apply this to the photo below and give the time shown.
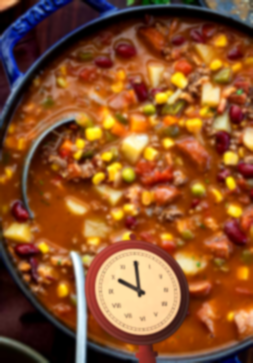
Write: 10:00
